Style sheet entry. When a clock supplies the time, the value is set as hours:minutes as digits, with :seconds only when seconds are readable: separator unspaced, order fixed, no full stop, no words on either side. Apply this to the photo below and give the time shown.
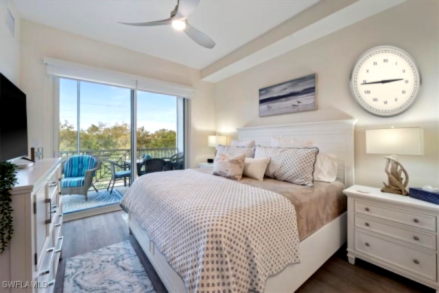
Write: 2:44
